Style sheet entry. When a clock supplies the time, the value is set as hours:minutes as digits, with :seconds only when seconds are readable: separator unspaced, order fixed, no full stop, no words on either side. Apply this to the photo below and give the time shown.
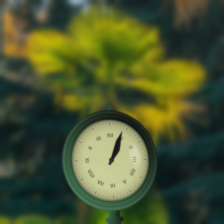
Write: 1:04
